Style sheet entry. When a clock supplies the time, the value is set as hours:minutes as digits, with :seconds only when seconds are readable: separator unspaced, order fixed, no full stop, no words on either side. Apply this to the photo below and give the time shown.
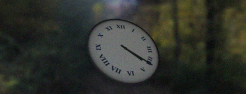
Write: 4:21
